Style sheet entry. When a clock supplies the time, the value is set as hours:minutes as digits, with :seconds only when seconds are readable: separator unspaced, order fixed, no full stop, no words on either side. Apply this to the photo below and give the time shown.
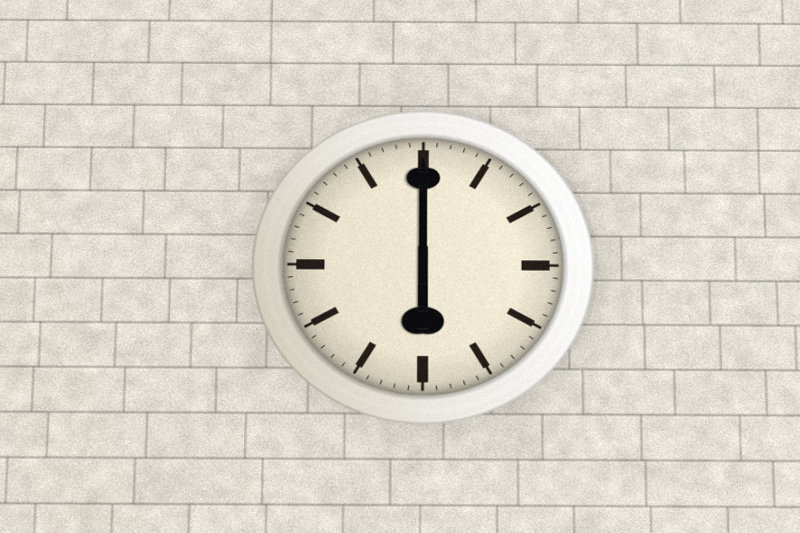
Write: 6:00
